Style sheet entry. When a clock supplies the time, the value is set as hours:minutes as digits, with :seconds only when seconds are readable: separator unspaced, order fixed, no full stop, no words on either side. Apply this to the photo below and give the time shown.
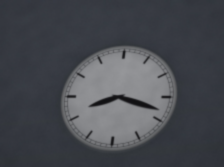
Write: 8:18
